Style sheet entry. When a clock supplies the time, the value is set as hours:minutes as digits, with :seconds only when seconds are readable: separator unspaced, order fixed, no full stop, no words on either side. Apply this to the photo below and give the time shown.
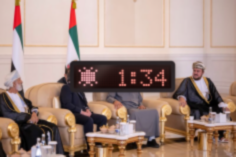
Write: 1:34
